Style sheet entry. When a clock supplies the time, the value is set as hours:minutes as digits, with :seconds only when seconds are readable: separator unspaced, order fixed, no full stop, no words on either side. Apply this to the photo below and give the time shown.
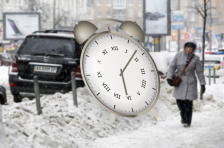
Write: 6:08
